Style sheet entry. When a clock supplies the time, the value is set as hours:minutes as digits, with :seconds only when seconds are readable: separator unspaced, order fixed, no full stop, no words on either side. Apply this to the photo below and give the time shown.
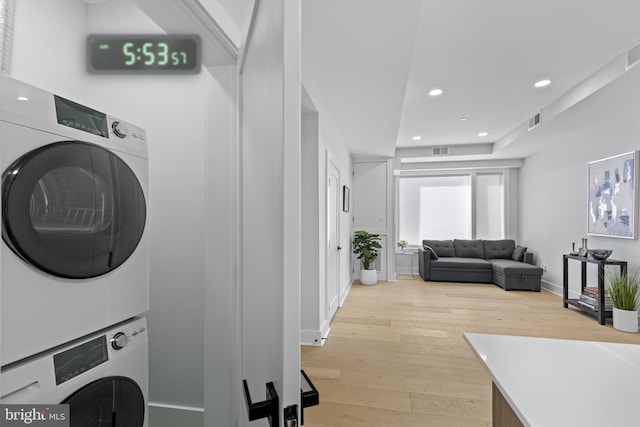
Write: 5:53:57
